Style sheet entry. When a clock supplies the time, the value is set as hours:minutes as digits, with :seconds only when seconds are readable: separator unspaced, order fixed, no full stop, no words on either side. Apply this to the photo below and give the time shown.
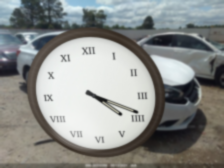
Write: 4:19
